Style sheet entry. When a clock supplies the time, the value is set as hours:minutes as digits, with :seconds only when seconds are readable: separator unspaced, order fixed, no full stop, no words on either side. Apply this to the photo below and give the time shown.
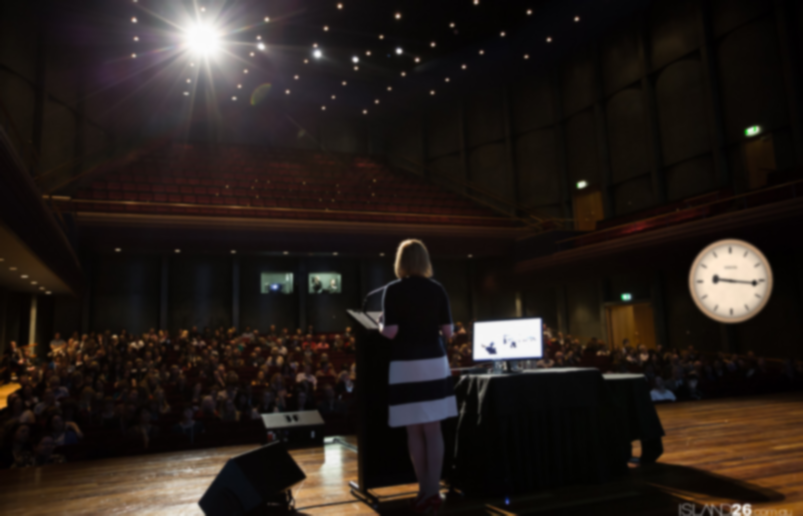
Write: 9:16
